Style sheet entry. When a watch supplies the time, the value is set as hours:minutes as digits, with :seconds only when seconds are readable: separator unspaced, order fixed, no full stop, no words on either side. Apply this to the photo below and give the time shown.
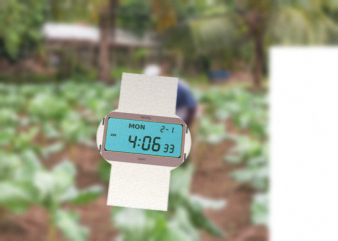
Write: 4:06:33
